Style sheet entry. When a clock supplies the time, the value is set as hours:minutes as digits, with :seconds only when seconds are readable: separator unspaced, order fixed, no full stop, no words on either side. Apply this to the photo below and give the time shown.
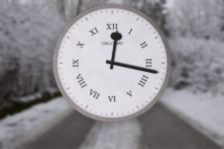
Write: 12:17
